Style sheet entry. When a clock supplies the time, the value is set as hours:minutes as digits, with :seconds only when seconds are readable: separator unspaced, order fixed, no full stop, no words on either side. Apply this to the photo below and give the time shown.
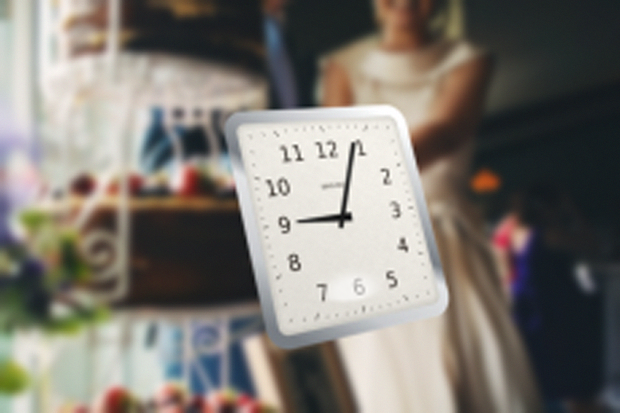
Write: 9:04
